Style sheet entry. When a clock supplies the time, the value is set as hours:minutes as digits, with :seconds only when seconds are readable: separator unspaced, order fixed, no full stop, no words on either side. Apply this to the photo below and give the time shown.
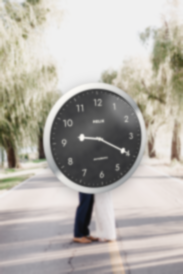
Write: 9:20
